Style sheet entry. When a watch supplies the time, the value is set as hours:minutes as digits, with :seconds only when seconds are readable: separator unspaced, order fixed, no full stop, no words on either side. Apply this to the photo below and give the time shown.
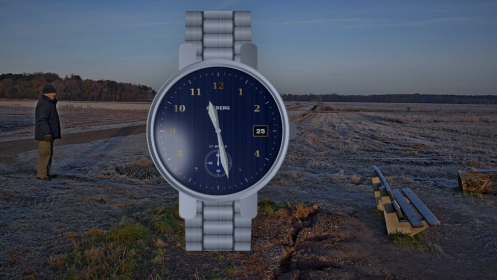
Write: 11:28
